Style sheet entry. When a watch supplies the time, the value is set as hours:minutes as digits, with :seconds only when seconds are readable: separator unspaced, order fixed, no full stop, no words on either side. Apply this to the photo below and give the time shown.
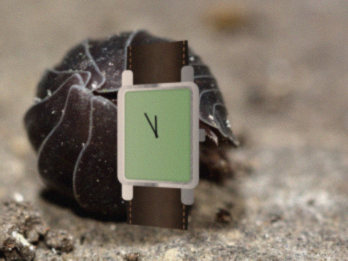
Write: 11:55
